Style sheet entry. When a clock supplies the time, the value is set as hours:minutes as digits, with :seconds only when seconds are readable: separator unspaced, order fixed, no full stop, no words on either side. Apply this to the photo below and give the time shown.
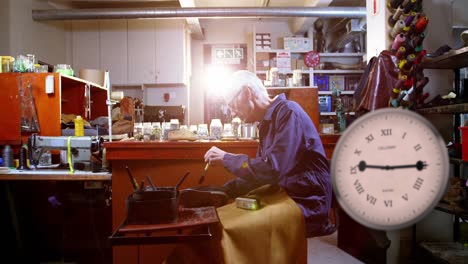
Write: 9:15
